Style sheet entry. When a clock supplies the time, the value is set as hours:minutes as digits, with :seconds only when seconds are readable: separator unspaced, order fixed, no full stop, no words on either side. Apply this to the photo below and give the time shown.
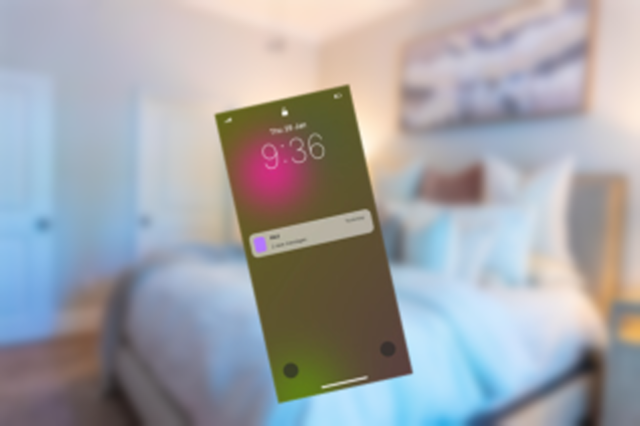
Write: 9:36
